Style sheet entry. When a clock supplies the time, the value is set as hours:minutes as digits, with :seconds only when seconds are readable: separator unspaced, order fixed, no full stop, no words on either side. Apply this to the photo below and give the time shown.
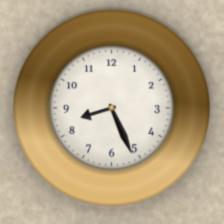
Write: 8:26
